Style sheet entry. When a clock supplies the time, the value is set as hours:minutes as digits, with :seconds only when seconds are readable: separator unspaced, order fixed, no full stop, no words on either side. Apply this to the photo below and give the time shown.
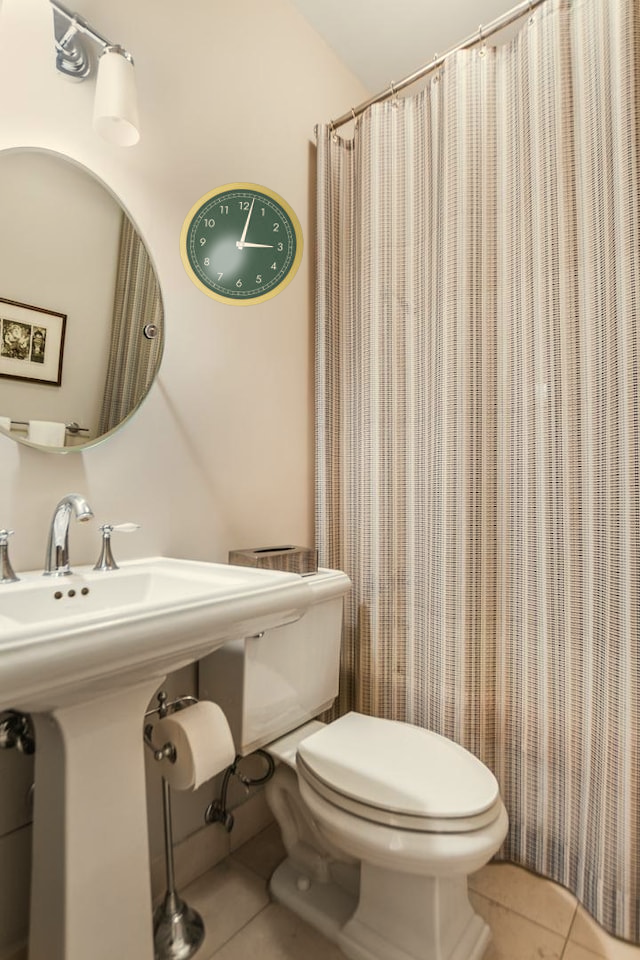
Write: 3:02
